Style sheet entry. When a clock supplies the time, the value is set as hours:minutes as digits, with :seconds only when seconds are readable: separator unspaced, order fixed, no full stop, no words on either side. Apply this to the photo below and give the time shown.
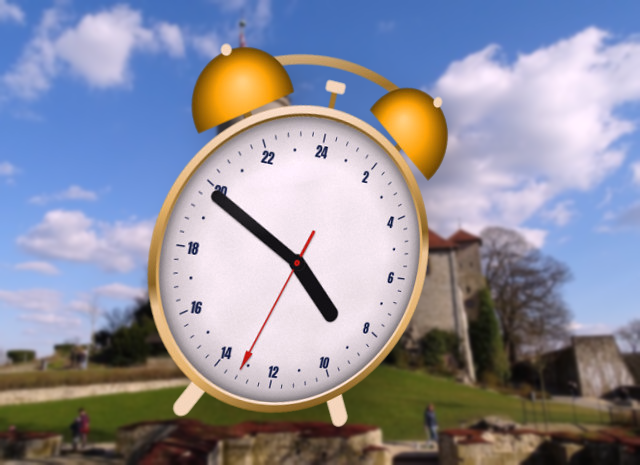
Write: 8:49:33
